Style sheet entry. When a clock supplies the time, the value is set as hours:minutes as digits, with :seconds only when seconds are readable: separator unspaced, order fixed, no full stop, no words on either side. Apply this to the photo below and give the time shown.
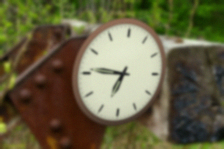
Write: 6:46
